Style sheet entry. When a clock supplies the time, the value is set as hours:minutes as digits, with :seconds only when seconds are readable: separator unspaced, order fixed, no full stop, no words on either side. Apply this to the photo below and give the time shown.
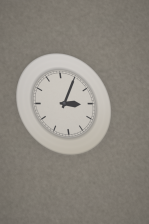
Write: 3:05
